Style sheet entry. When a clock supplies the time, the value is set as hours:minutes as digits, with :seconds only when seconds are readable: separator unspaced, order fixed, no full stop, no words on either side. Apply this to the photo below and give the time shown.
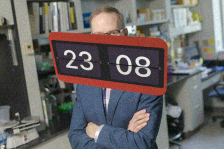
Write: 23:08
